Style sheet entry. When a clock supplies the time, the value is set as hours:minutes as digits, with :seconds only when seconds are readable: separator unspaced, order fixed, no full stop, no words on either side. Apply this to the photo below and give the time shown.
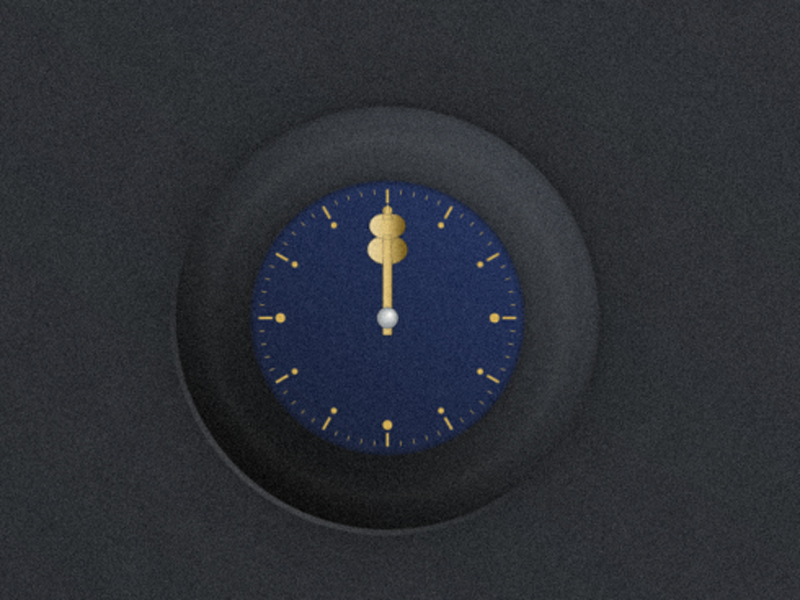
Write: 12:00
